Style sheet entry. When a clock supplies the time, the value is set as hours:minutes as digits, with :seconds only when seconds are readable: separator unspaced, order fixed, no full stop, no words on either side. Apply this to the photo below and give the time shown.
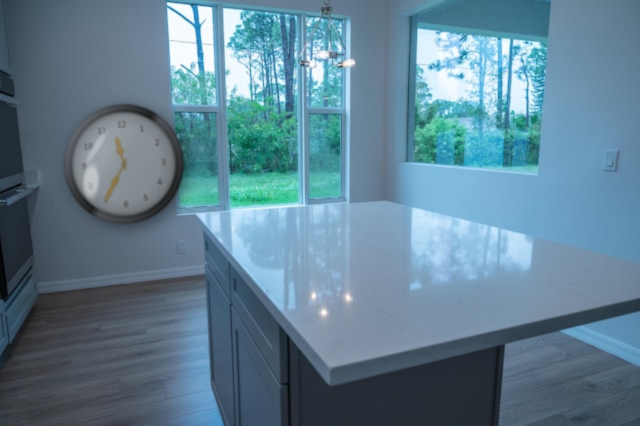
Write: 11:35
